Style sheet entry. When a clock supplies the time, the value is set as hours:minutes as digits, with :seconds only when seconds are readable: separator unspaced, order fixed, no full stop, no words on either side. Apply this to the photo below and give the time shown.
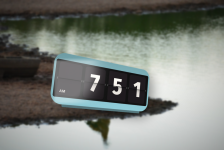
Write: 7:51
